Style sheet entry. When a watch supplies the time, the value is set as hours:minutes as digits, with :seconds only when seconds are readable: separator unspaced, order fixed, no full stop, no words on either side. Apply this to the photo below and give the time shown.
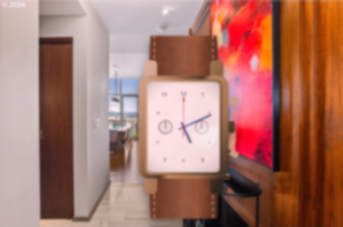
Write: 5:11
